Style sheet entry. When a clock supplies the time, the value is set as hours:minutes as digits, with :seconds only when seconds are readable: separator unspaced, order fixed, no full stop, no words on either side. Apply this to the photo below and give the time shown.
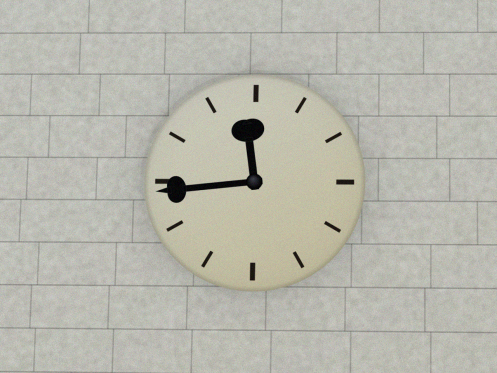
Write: 11:44
